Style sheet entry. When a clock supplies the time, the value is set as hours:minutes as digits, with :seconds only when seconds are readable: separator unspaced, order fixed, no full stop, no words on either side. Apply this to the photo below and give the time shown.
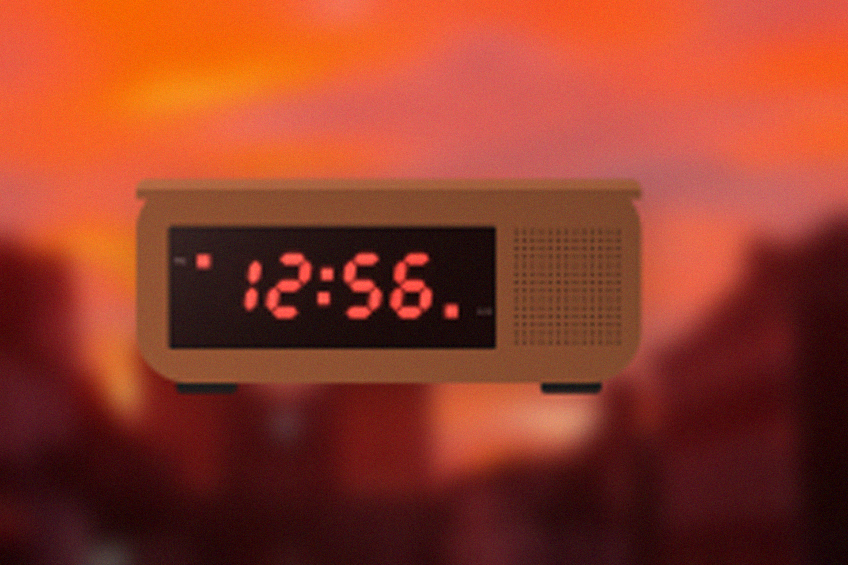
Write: 12:56
